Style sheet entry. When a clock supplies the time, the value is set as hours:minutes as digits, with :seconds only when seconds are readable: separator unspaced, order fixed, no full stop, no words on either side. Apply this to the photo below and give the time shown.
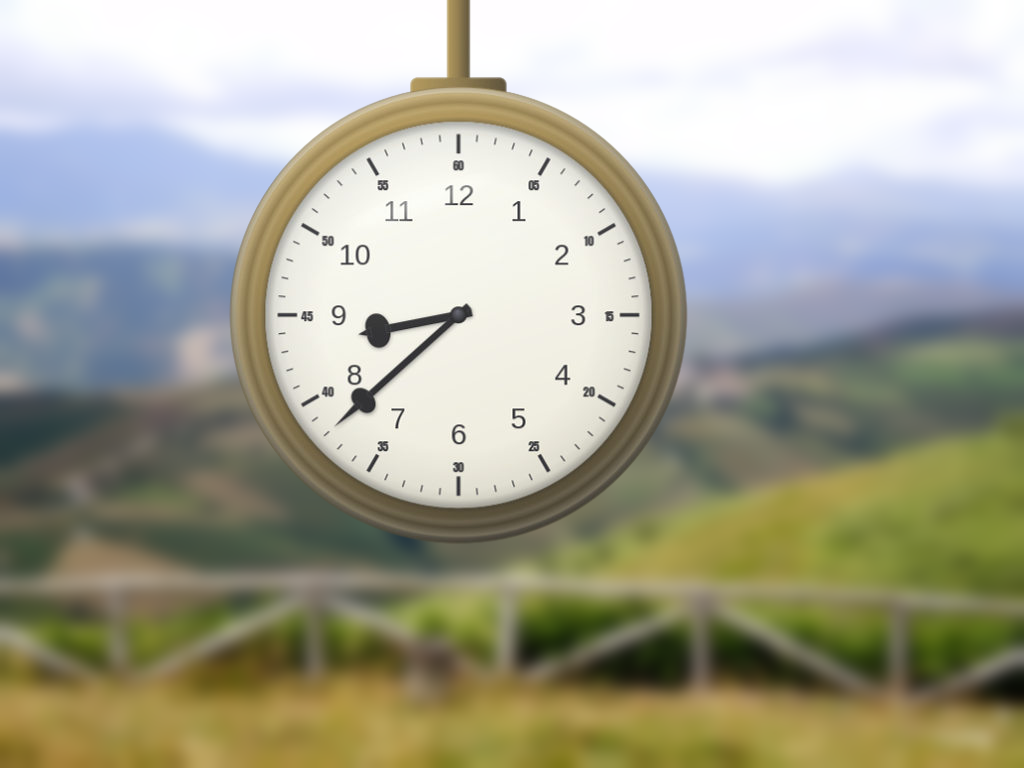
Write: 8:38
